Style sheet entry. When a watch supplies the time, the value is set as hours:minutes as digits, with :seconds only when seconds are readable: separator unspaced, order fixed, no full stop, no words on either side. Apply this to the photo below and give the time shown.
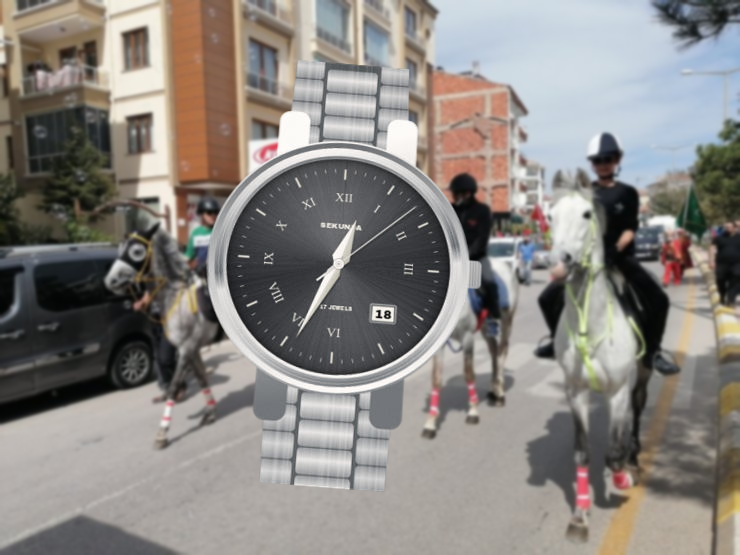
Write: 12:34:08
